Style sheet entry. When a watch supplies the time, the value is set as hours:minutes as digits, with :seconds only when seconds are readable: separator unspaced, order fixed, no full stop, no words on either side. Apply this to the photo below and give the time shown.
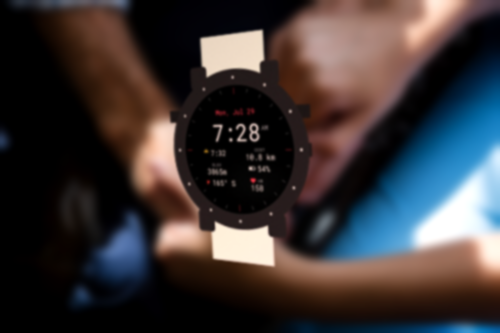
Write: 7:28
